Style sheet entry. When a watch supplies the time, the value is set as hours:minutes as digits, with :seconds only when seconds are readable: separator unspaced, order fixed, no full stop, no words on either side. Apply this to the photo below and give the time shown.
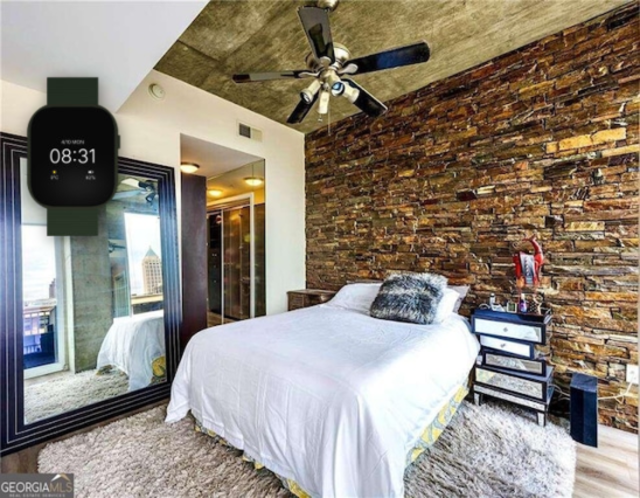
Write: 8:31
